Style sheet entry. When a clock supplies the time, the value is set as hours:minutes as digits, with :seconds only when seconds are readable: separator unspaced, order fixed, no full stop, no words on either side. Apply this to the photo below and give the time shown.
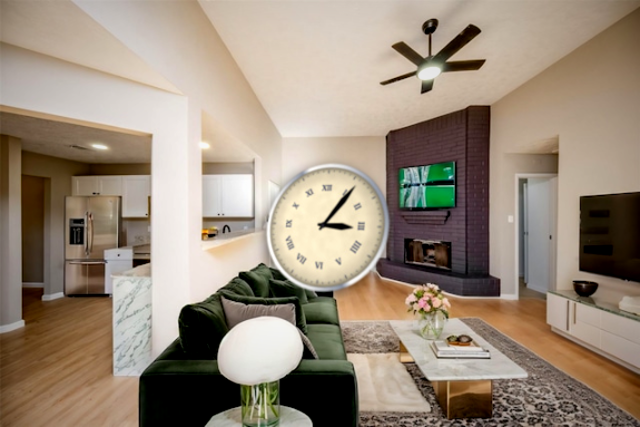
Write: 3:06
